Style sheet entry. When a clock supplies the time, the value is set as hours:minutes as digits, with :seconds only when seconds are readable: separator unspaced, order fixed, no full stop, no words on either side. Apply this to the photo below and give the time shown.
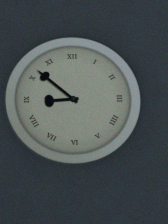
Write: 8:52
